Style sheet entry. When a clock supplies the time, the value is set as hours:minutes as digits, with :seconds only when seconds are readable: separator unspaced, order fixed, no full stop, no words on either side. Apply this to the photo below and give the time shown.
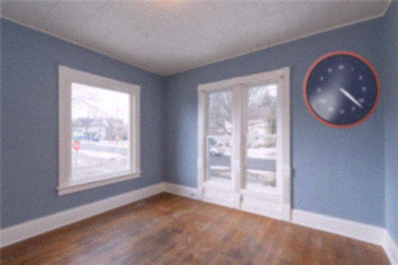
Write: 4:22
